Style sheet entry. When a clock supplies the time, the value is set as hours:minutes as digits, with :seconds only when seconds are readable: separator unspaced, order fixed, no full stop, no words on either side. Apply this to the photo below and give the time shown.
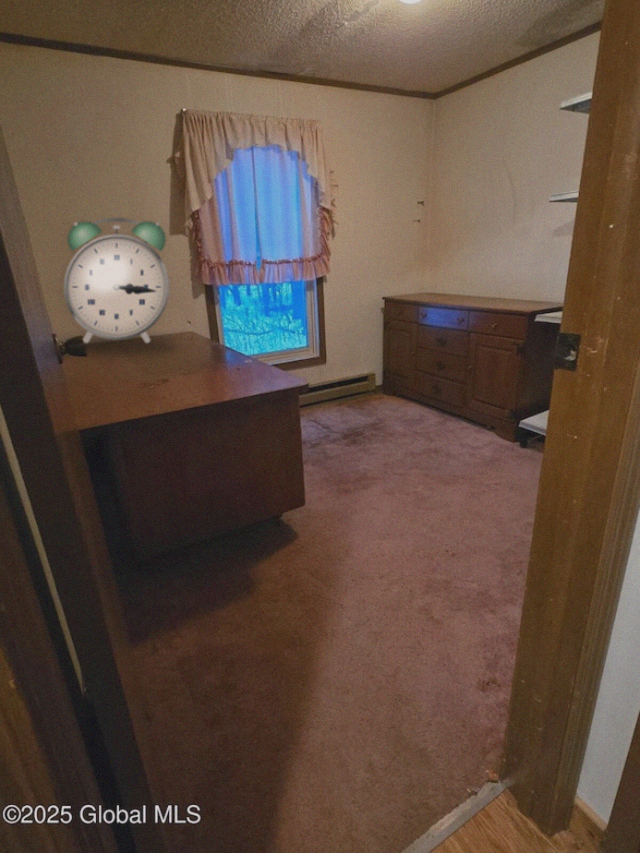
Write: 3:16
